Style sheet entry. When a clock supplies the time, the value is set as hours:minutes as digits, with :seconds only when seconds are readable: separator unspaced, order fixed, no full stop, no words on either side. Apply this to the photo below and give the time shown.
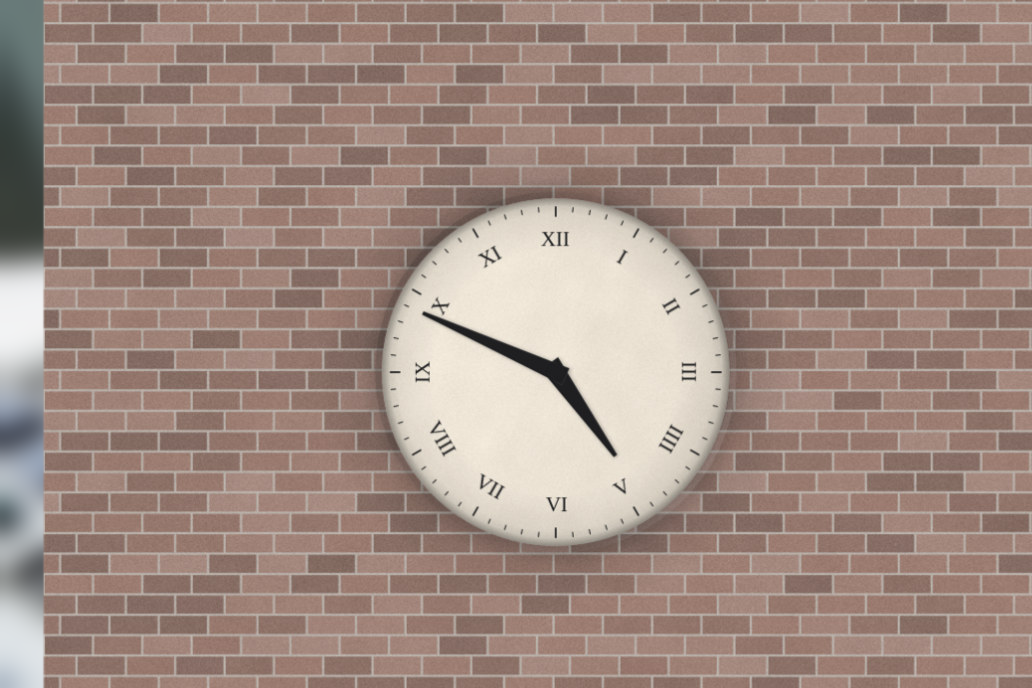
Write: 4:49
